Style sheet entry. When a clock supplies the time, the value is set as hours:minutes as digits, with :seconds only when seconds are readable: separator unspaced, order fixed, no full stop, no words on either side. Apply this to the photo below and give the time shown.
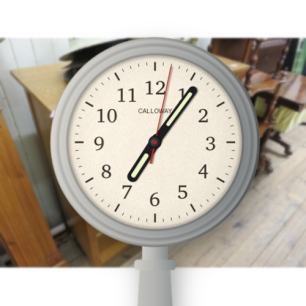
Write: 7:06:02
